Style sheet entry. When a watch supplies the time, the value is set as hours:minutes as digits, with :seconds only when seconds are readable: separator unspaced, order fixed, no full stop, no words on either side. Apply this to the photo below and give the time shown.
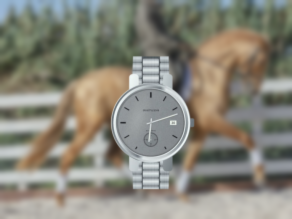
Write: 6:12
